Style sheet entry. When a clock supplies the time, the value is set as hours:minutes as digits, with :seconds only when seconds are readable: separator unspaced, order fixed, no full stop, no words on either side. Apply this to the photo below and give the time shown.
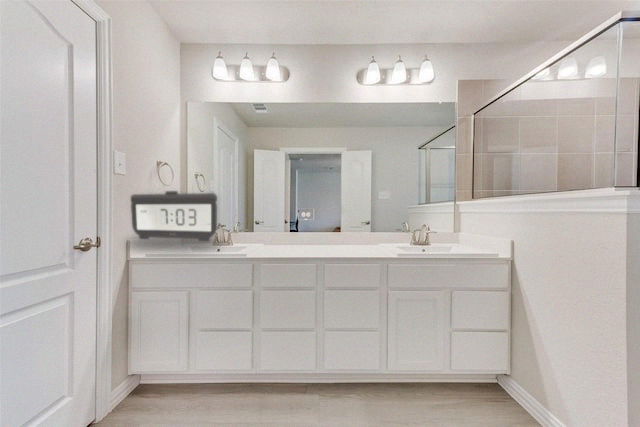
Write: 7:03
